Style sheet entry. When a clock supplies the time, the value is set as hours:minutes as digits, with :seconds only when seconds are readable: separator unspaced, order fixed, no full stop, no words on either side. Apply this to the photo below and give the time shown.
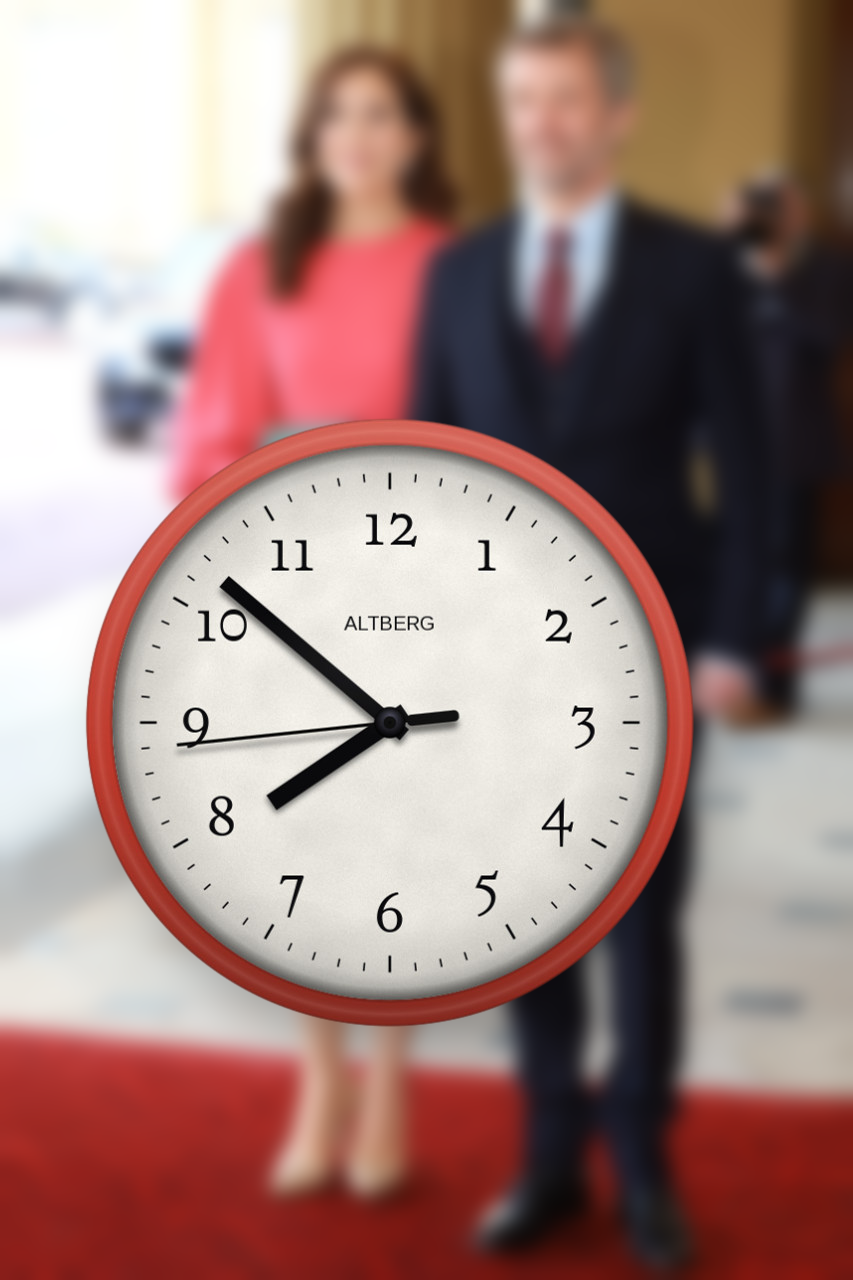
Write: 7:51:44
